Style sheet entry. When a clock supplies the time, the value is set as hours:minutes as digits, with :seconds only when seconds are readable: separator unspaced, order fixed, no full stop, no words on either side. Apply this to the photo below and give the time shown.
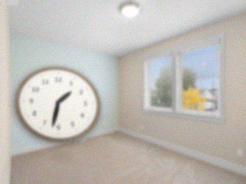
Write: 1:32
